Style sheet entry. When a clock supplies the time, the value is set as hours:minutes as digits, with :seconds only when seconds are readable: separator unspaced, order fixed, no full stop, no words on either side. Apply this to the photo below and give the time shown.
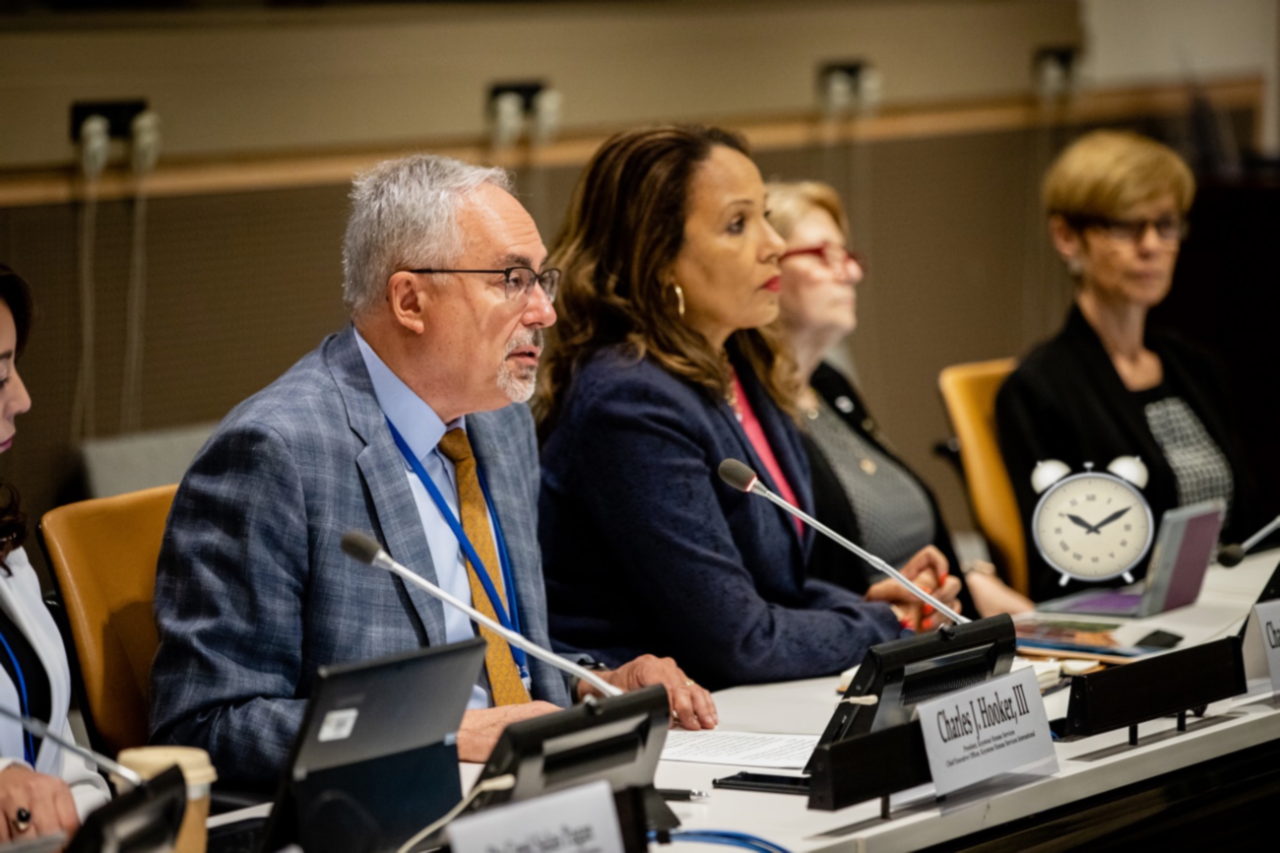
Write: 10:10
